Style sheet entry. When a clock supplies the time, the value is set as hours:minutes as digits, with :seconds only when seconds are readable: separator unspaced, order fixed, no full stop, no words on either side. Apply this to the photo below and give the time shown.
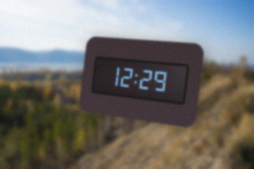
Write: 12:29
